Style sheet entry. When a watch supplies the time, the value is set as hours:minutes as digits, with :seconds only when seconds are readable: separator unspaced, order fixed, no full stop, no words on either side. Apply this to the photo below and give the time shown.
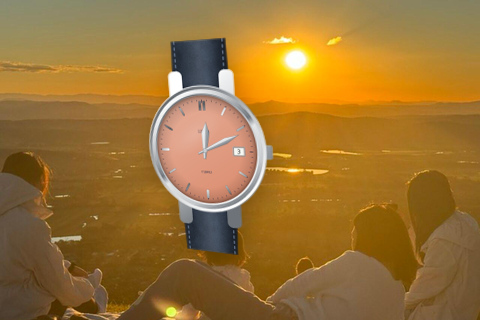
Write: 12:11
